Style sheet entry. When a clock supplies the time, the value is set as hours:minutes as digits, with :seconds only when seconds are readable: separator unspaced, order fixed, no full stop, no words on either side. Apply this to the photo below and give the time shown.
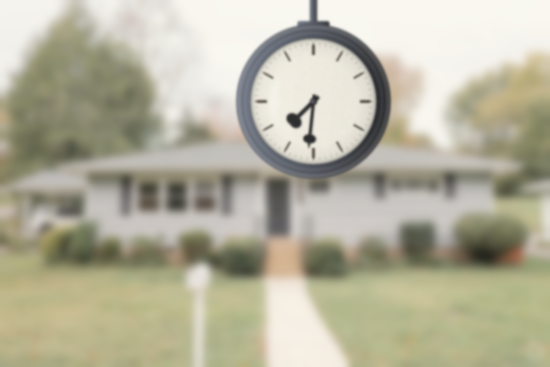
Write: 7:31
